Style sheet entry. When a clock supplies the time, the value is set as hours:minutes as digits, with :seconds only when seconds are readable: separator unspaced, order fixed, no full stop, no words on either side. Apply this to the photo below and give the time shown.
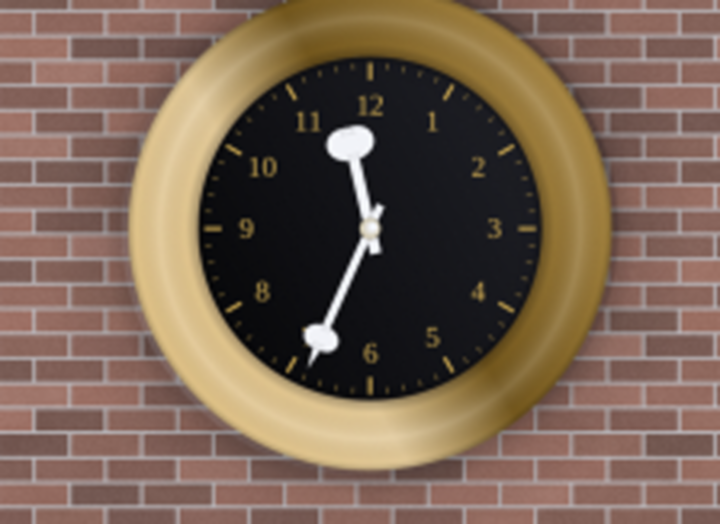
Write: 11:34
